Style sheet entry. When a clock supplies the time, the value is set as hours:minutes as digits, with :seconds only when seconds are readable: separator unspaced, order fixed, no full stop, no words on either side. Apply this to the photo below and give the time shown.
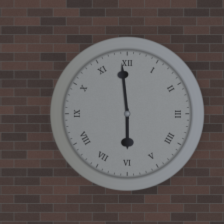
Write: 5:59
